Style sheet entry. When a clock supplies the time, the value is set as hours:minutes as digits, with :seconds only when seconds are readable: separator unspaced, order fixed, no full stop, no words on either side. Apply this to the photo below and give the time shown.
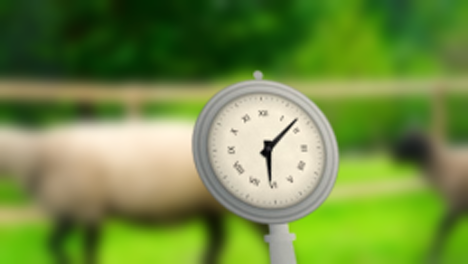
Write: 6:08
